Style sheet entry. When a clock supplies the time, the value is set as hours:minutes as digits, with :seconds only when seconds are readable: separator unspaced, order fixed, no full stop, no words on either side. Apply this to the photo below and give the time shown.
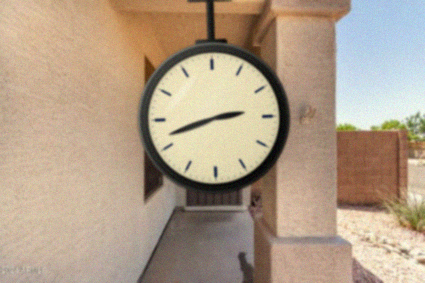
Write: 2:42
